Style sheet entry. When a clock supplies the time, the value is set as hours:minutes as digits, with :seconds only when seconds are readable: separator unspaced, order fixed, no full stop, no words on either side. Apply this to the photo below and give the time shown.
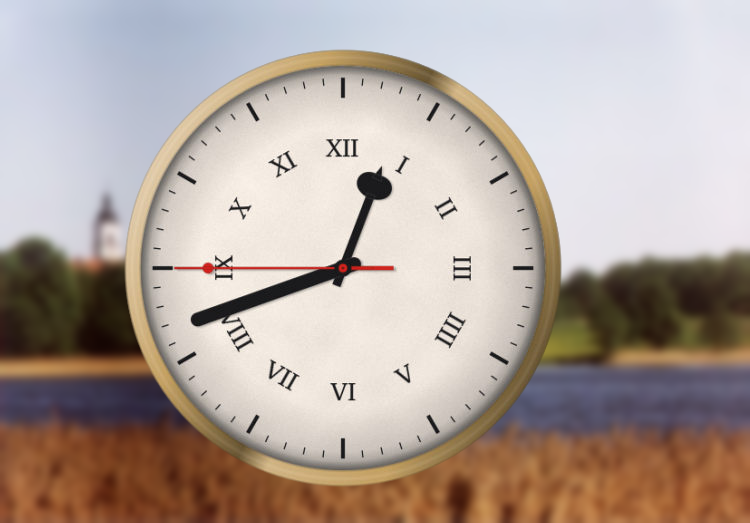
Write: 12:41:45
